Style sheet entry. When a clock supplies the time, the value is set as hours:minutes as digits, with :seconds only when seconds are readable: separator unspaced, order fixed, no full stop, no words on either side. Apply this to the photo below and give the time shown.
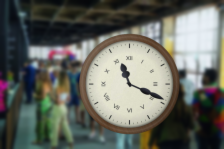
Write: 11:19
